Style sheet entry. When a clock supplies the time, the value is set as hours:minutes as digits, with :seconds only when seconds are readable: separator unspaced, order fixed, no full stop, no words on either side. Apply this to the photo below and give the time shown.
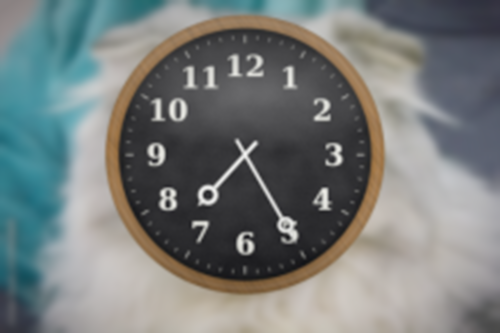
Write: 7:25
